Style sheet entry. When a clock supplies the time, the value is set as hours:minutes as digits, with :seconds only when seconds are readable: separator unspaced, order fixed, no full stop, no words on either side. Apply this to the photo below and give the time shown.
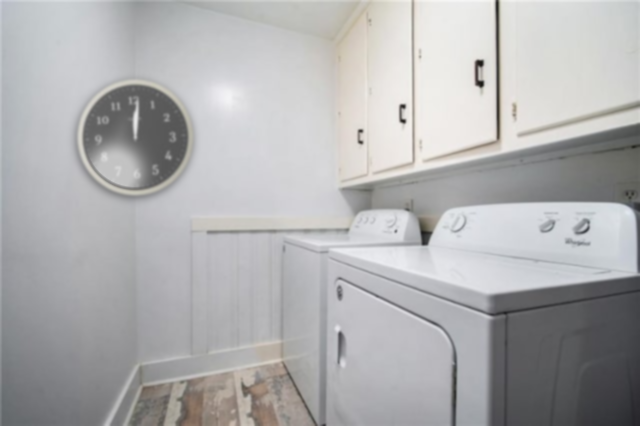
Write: 12:01
